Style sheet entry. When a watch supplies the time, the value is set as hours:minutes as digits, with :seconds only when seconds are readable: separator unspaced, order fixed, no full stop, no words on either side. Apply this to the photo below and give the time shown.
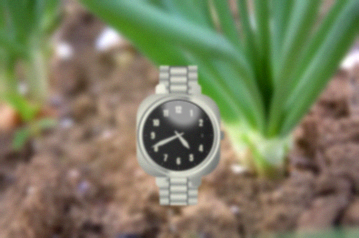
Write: 4:41
